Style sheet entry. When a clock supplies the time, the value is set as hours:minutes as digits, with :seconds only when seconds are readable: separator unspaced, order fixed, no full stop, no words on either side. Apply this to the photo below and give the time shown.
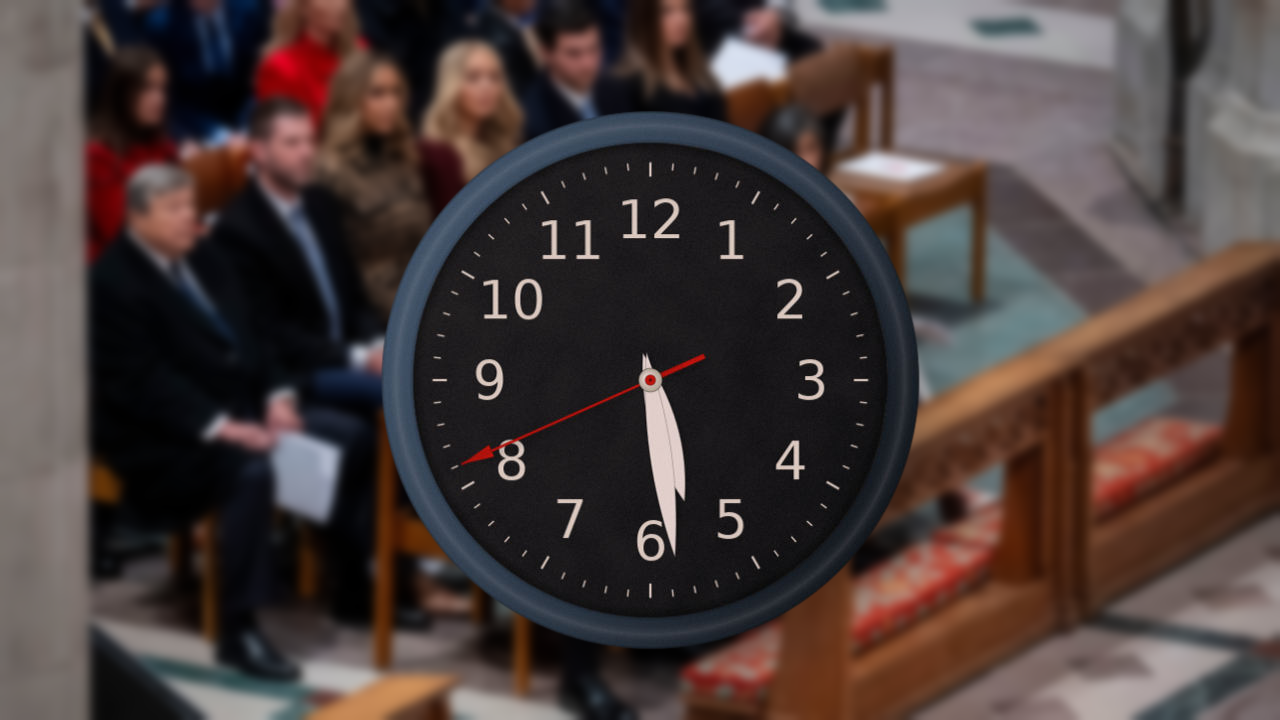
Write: 5:28:41
